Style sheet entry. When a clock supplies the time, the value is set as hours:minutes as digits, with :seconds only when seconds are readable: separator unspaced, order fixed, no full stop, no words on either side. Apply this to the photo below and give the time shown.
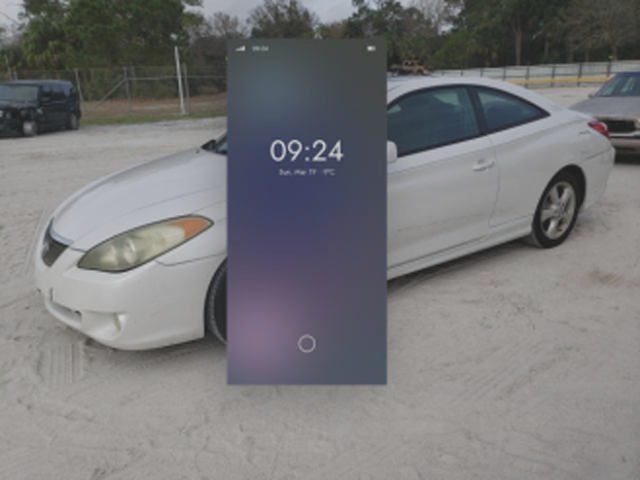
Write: 9:24
